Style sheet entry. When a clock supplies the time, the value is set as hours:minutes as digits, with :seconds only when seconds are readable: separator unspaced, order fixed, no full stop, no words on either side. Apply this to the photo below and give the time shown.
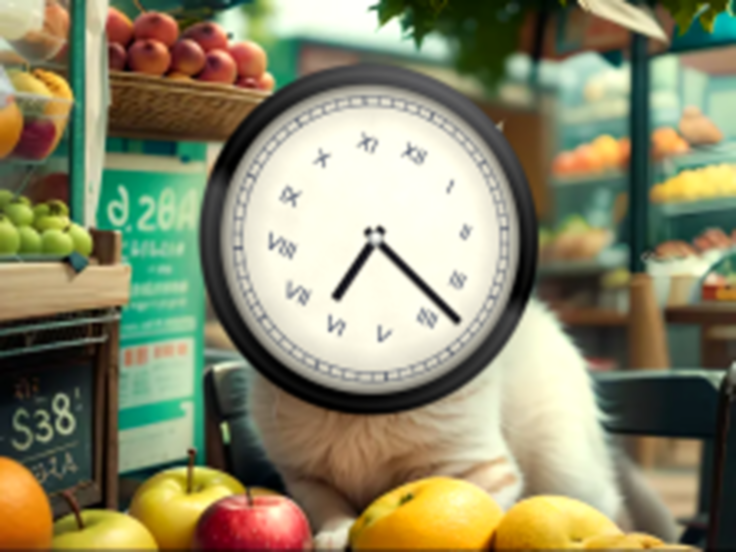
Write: 6:18
